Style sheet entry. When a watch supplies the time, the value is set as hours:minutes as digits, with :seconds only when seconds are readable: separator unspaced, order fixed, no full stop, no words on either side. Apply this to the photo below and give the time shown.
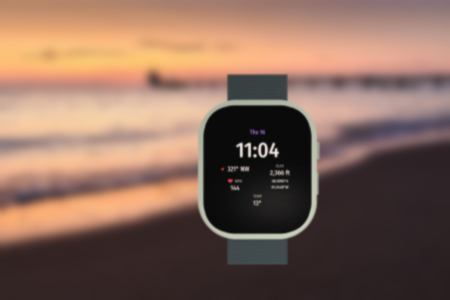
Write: 11:04
